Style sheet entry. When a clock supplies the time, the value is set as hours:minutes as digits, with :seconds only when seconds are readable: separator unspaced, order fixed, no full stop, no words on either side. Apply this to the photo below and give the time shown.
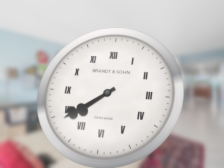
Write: 7:39
